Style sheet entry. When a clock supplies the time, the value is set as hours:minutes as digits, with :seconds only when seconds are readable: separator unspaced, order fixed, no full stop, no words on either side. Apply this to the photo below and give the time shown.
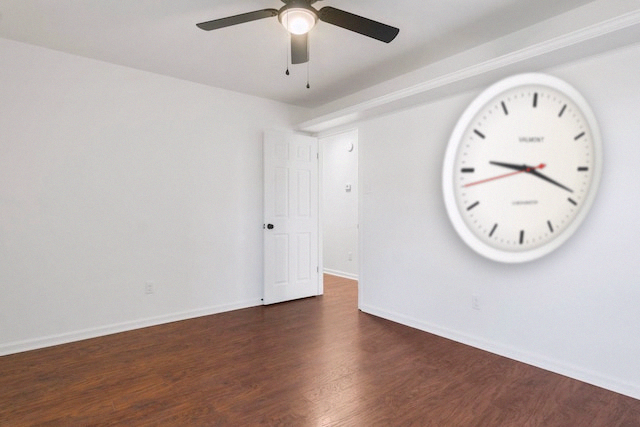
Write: 9:18:43
